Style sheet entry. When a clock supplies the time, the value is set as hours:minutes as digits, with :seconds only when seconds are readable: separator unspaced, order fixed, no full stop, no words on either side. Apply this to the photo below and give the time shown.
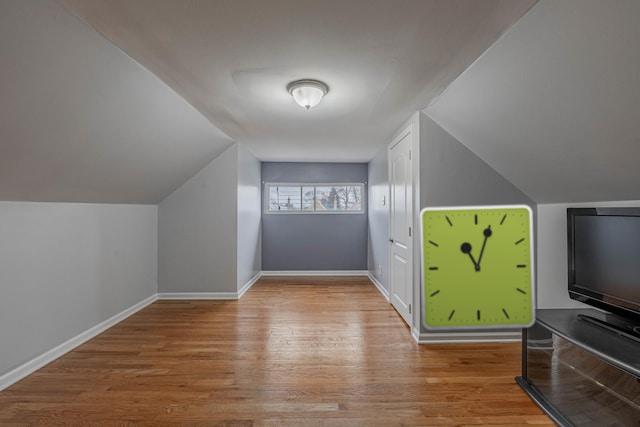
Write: 11:03
